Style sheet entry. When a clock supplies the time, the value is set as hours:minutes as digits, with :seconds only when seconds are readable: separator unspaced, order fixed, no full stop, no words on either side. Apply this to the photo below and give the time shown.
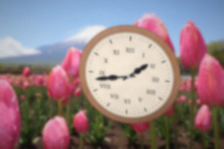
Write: 1:43
